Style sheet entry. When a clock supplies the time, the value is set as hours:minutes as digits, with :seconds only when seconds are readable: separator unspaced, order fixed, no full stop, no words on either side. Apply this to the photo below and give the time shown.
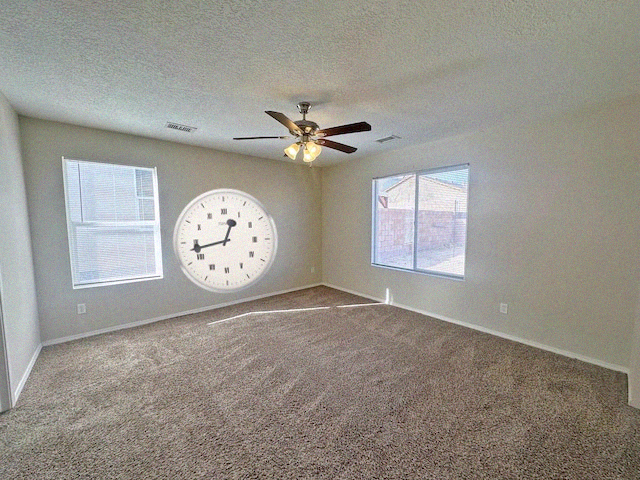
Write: 12:43
